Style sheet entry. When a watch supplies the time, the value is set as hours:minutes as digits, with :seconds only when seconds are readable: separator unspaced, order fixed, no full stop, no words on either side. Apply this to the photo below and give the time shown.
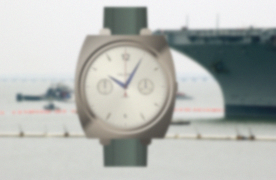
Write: 10:05
